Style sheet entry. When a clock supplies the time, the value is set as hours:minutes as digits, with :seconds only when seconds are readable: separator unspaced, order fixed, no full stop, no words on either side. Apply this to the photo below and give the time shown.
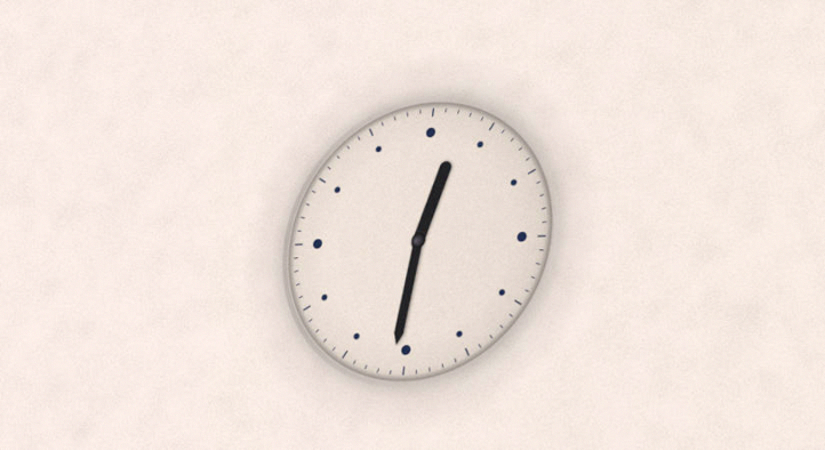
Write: 12:31
